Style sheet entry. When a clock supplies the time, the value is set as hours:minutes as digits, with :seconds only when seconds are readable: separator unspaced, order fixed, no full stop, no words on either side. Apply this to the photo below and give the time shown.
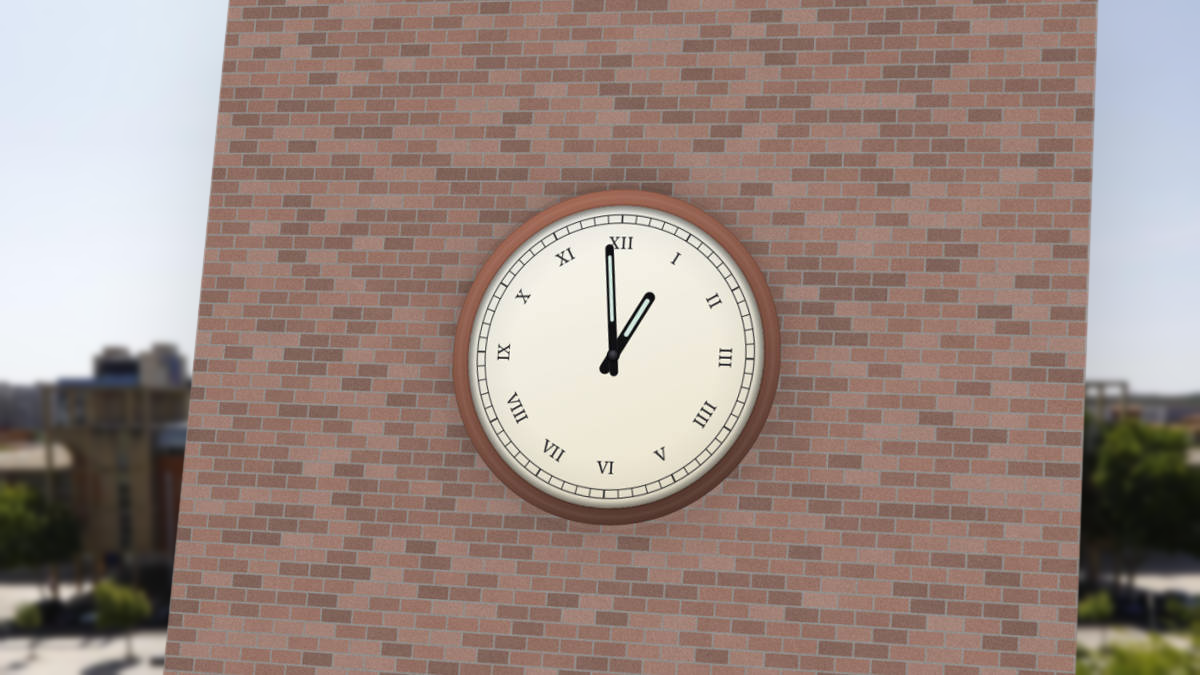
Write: 12:59
